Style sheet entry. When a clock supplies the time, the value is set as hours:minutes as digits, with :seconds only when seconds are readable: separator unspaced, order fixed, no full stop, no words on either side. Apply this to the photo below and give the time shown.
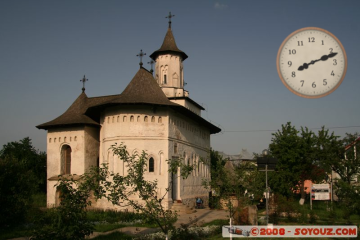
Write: 8:12
